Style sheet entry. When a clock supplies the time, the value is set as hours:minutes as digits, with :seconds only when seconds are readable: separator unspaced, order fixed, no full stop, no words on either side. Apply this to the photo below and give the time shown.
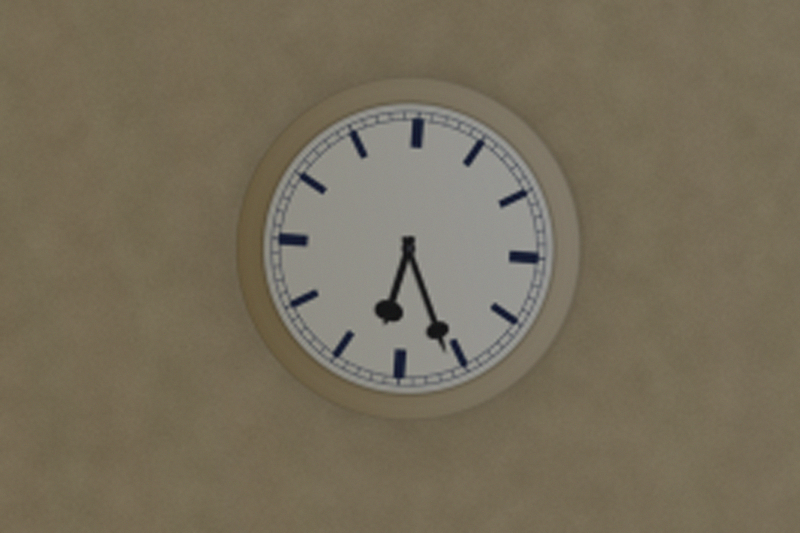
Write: 6:26
